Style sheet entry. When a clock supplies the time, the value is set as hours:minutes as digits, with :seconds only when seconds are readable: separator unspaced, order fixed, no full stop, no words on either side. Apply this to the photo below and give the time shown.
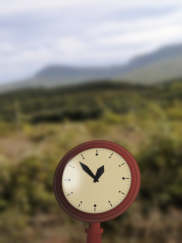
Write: 12:53
